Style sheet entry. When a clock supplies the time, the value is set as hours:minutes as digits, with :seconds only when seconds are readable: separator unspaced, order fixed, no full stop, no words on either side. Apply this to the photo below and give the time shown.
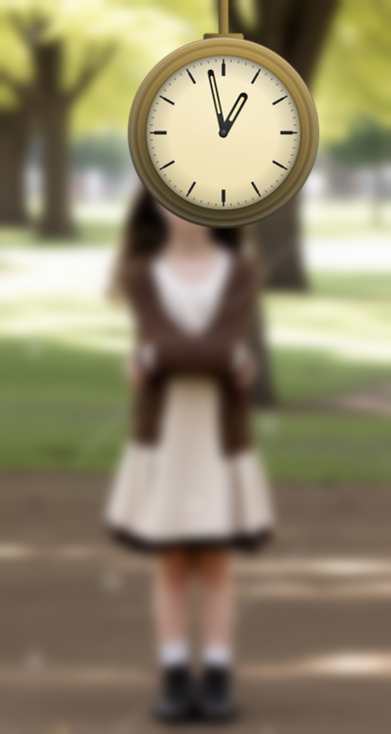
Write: 12:58
